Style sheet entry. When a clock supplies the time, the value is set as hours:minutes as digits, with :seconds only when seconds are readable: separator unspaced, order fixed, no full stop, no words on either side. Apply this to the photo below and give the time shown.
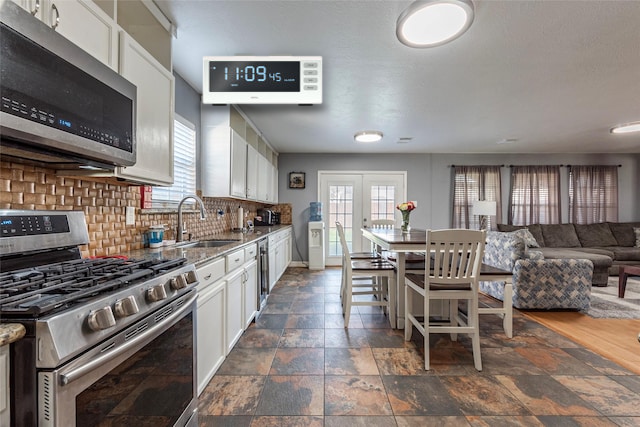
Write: 11:09:45
